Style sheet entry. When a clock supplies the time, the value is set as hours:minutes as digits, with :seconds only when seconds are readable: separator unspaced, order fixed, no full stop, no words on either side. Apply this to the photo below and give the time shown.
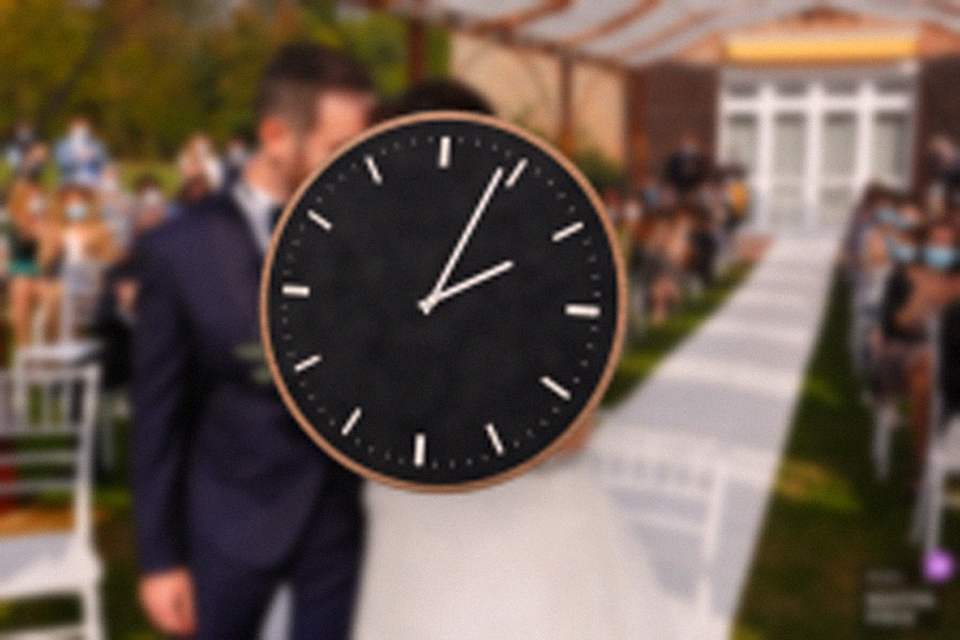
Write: 2:04
